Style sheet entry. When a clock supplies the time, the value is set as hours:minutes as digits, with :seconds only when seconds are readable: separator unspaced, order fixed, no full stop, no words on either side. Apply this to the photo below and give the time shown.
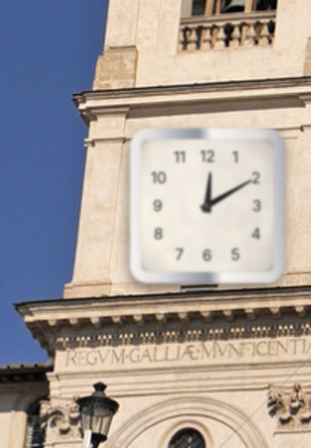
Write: 12:10
